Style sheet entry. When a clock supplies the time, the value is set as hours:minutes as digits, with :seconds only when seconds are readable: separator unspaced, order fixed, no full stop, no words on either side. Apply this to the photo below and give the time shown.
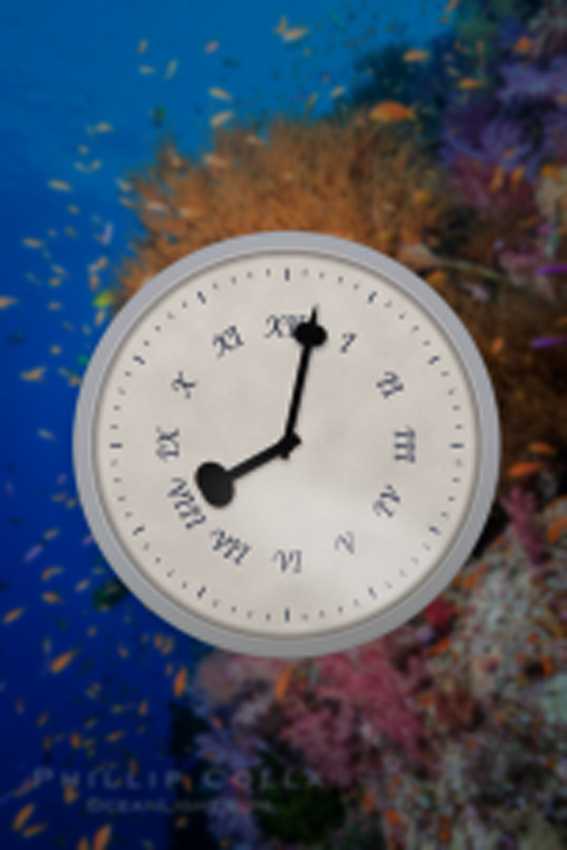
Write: 8:02
